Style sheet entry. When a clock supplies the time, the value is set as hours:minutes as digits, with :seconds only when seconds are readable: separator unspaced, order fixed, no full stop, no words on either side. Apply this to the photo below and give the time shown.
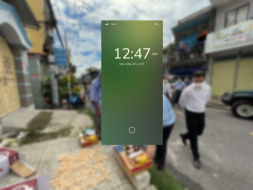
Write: 12:47
